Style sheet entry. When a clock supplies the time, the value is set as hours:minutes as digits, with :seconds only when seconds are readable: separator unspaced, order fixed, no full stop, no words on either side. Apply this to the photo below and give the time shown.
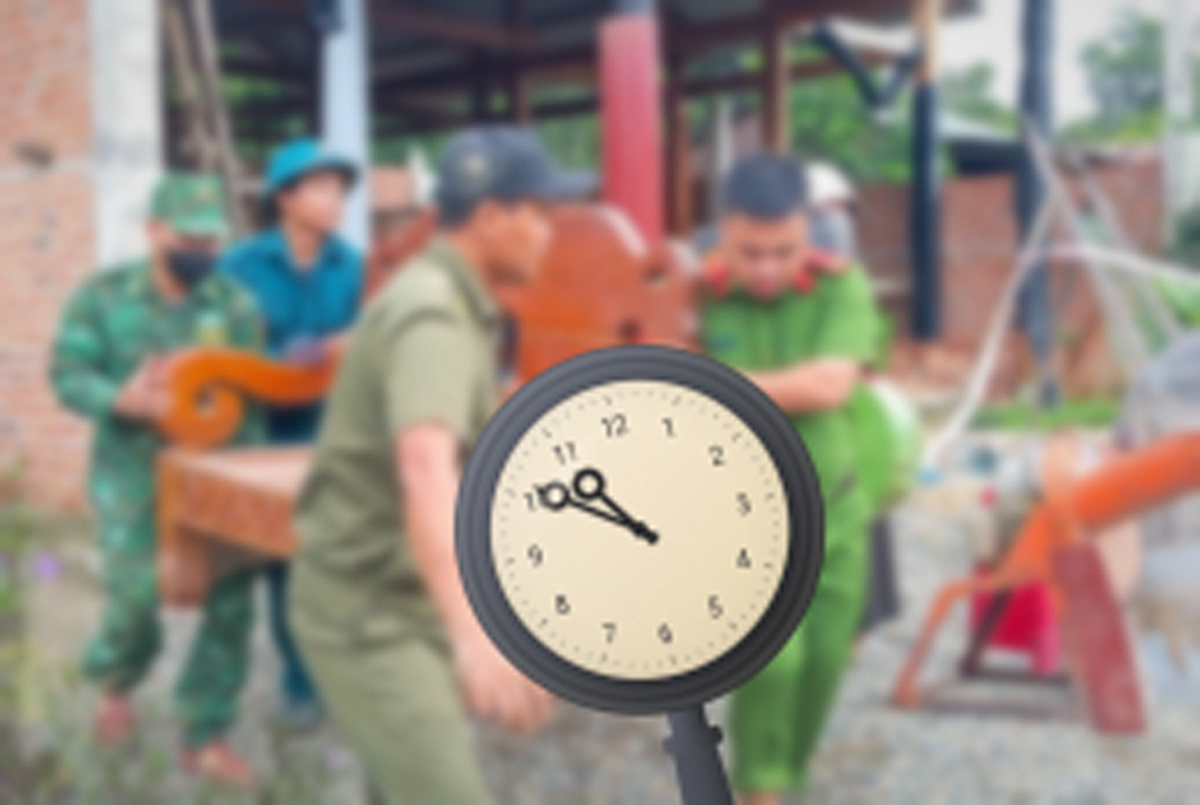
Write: 10:51
